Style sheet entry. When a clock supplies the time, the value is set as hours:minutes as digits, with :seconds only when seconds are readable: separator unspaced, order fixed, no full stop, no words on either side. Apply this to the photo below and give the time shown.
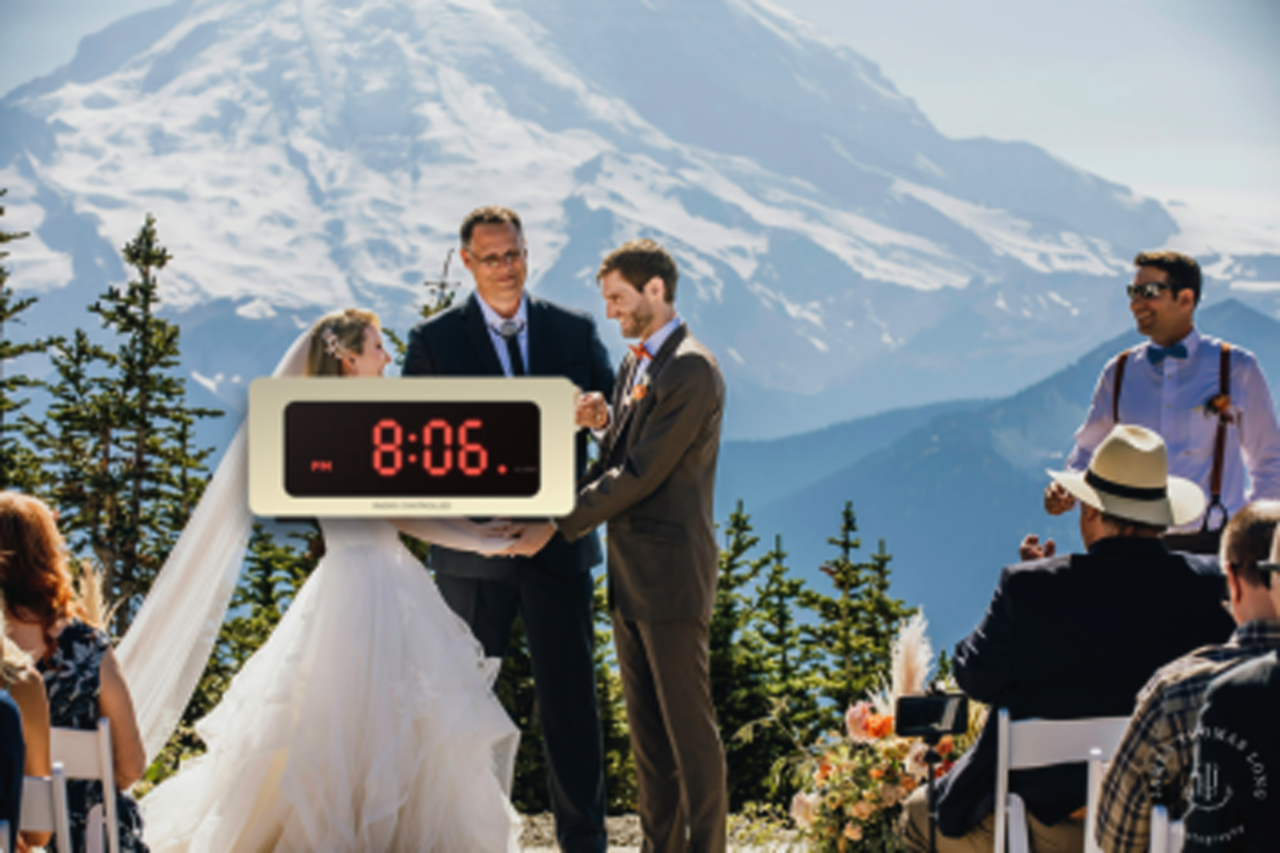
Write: 8:06
